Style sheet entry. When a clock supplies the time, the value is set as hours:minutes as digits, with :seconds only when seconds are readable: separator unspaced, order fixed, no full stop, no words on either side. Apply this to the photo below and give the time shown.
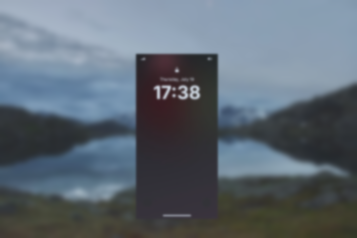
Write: 17:38
